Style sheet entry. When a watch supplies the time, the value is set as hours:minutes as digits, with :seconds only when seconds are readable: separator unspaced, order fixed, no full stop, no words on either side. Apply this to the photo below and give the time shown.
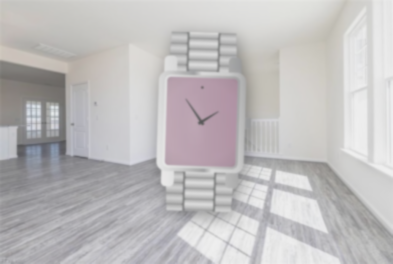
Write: 1:54
